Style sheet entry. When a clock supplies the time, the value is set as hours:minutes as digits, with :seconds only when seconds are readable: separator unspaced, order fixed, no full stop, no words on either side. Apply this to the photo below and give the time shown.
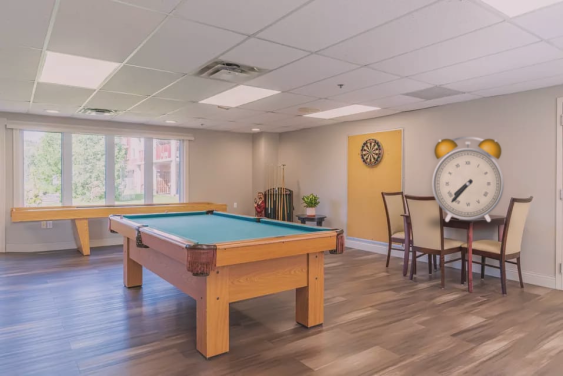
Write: 7:37
